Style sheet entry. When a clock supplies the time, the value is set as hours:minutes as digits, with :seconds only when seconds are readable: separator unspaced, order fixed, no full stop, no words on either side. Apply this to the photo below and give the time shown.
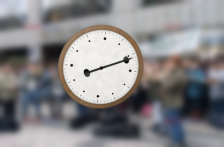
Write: 8:11
